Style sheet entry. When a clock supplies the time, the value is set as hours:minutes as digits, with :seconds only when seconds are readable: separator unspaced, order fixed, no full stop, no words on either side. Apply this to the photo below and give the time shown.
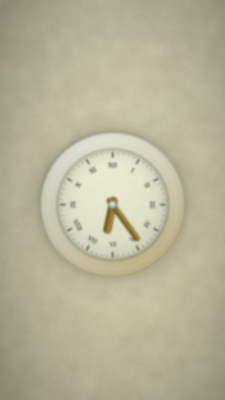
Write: 6:24
